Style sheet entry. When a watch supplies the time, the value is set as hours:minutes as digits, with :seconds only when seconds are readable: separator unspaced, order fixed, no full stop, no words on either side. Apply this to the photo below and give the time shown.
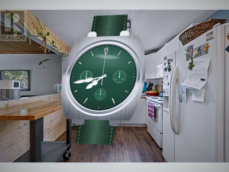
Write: 7:43
